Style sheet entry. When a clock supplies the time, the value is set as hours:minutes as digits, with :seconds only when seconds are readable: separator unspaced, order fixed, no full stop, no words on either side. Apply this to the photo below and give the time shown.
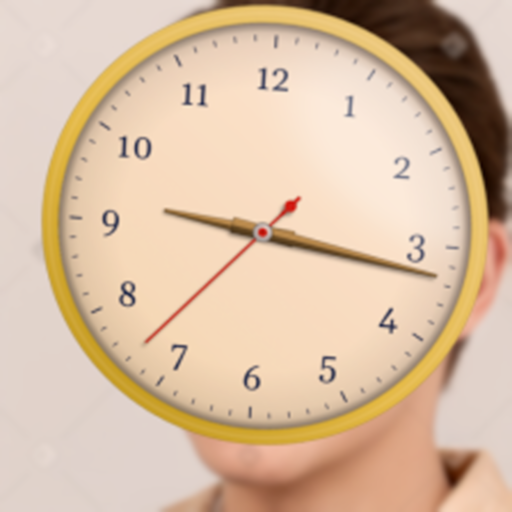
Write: 9:16:37
